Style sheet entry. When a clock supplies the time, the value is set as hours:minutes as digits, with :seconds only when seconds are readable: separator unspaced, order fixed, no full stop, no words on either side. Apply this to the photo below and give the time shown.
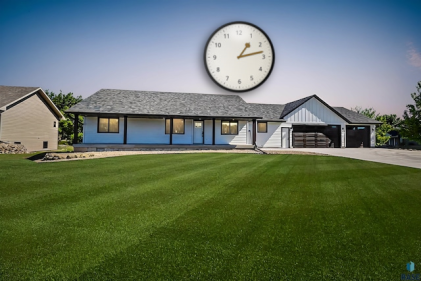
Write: 1:13
